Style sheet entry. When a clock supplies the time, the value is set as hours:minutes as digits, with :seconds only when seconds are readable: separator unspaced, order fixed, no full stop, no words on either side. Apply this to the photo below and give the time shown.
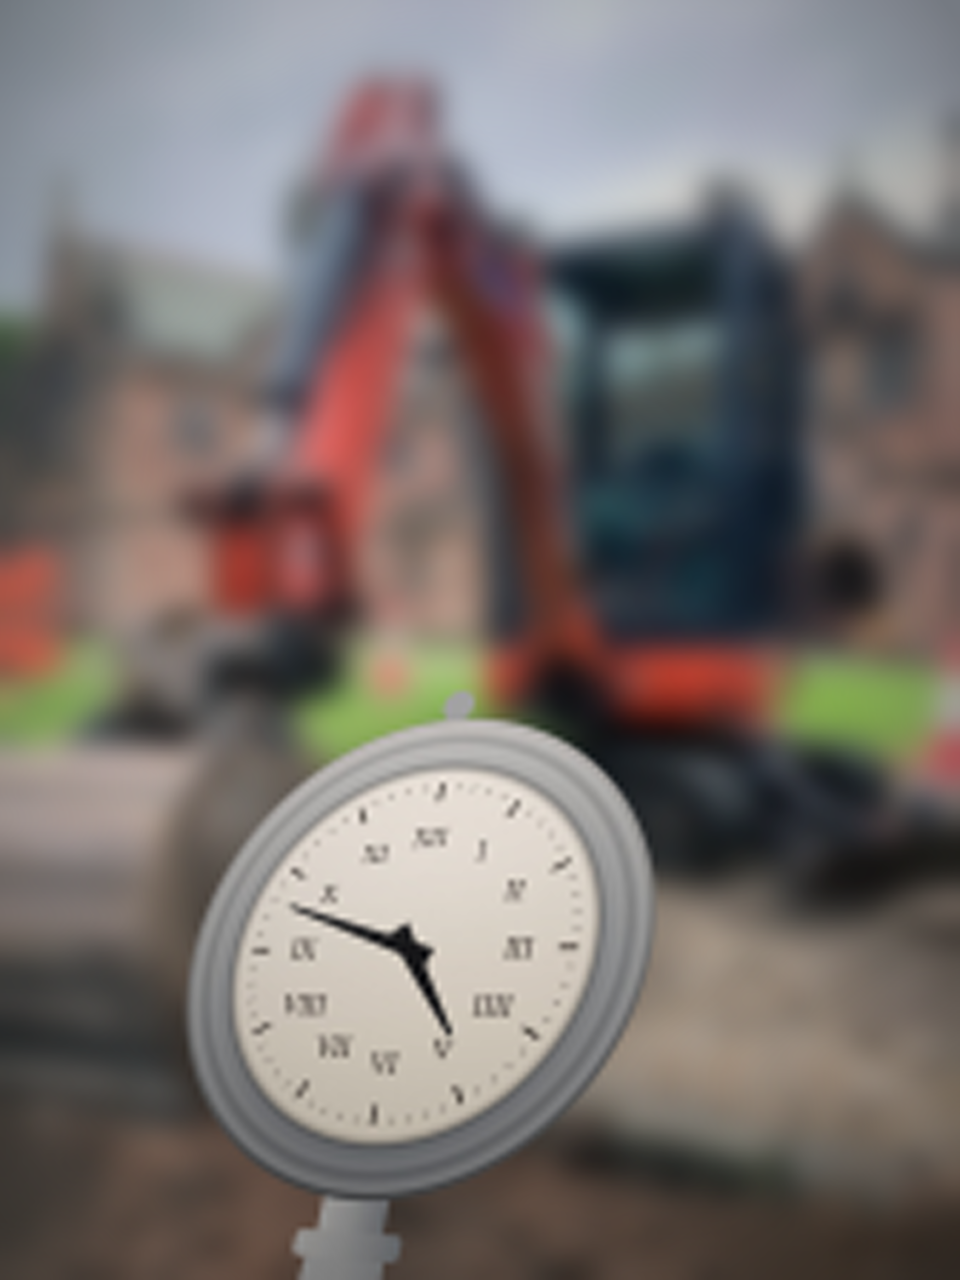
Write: 4:48
